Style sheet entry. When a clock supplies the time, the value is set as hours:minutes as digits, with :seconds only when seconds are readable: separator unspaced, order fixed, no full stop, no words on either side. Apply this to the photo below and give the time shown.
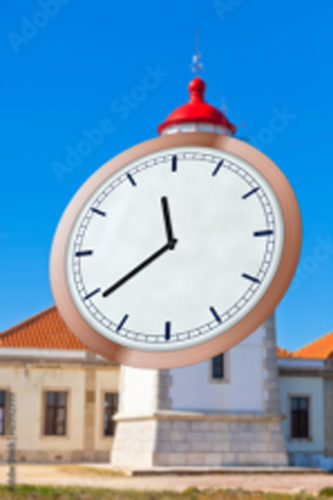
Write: 11:39
